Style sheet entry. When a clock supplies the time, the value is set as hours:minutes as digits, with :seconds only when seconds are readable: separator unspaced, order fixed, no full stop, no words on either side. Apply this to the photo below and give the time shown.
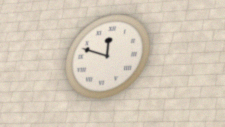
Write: 11:48
